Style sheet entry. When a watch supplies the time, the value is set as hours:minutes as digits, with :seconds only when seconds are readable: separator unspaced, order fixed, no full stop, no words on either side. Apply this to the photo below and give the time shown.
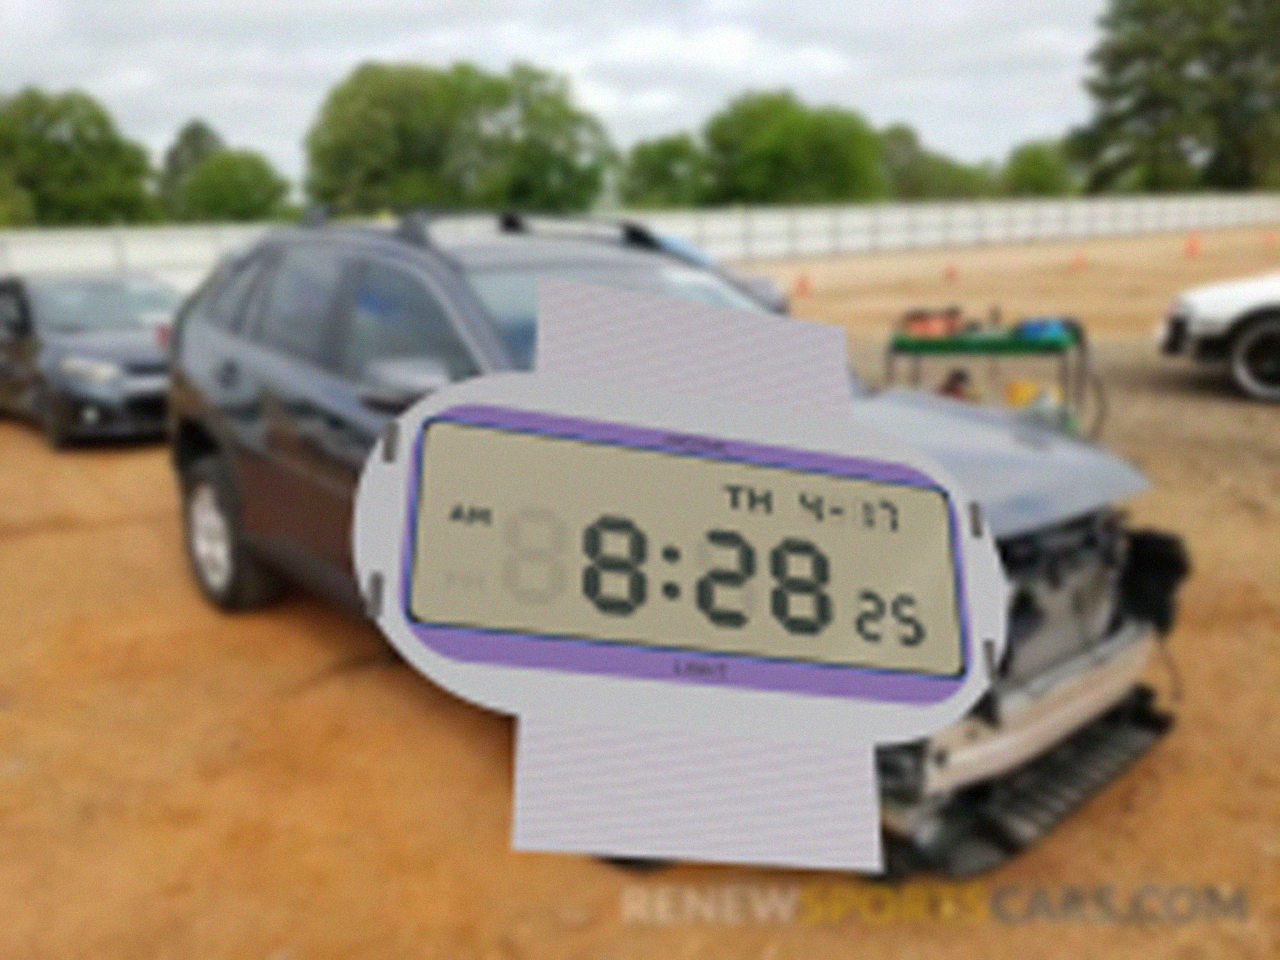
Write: 8:28:25
